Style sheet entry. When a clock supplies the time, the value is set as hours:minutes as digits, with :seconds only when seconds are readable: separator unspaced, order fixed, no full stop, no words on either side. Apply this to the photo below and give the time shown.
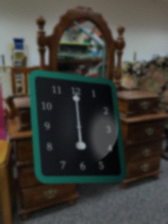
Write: 6:00
